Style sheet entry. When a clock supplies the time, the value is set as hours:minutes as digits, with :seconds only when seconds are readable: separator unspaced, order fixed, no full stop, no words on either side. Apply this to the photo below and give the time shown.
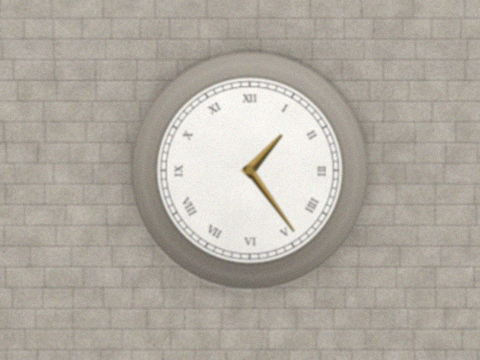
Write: 1:24
